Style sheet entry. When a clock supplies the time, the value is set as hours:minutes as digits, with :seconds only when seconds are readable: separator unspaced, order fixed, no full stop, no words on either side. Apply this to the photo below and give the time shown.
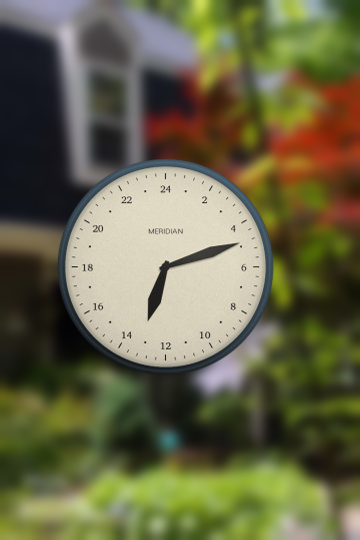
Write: 13:12
